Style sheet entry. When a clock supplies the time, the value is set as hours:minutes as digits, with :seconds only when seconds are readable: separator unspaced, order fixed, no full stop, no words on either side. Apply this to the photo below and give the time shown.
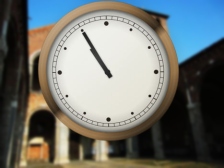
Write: 10:55
